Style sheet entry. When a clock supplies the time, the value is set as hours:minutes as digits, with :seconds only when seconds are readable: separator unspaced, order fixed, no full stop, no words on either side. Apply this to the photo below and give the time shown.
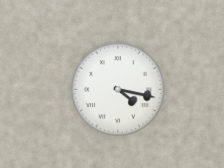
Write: 4:17
